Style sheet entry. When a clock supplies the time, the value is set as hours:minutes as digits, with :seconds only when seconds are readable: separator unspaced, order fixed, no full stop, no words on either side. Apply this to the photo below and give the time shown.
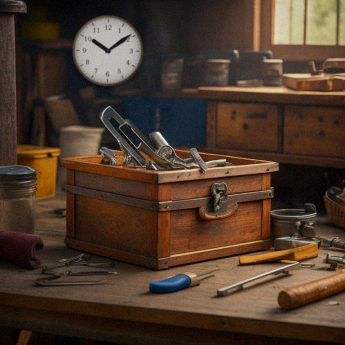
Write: 10:09
